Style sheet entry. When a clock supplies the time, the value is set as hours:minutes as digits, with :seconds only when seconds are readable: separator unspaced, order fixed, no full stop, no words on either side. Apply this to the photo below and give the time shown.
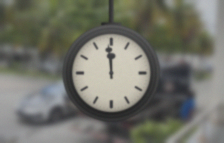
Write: 11:59
